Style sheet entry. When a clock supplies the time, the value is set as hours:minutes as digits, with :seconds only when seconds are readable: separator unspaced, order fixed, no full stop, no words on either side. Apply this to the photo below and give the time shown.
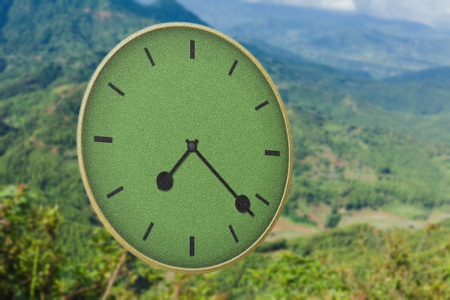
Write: 7:22
